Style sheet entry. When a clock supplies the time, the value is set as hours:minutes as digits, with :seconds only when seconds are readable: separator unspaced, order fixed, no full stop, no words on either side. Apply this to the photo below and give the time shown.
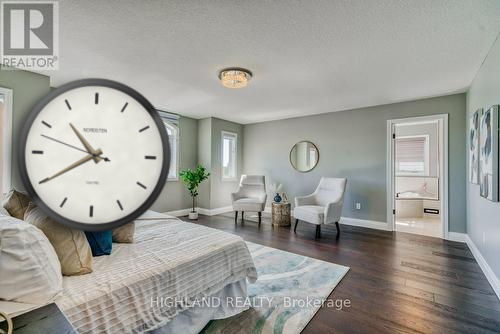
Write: 10:39:48
